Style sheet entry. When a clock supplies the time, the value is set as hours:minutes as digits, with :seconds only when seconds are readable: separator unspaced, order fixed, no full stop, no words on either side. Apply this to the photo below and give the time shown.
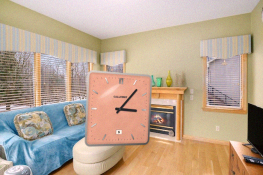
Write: 3:07
